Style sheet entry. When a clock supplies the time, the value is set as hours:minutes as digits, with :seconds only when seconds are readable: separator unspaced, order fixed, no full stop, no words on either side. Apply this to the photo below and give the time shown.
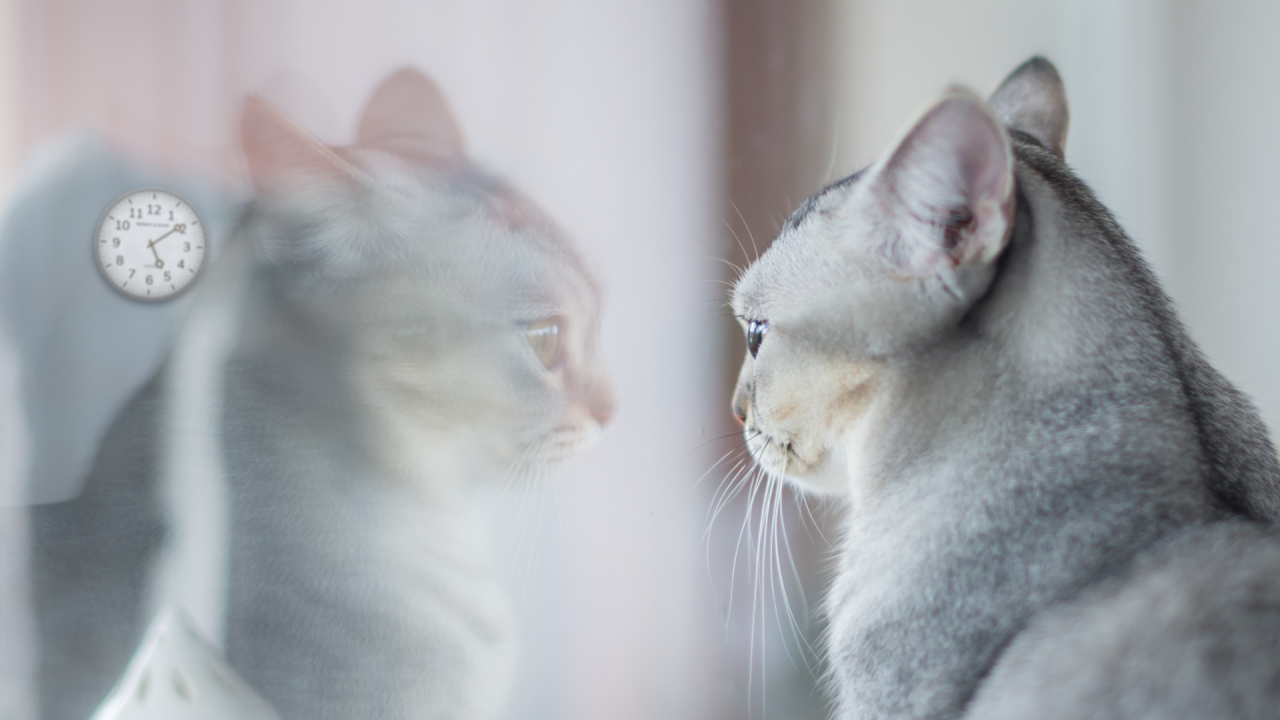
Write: 5:09
